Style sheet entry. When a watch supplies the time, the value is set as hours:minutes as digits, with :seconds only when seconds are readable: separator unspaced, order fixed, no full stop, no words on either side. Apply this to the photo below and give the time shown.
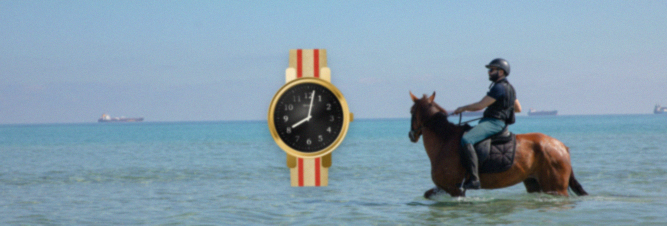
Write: 8:02
